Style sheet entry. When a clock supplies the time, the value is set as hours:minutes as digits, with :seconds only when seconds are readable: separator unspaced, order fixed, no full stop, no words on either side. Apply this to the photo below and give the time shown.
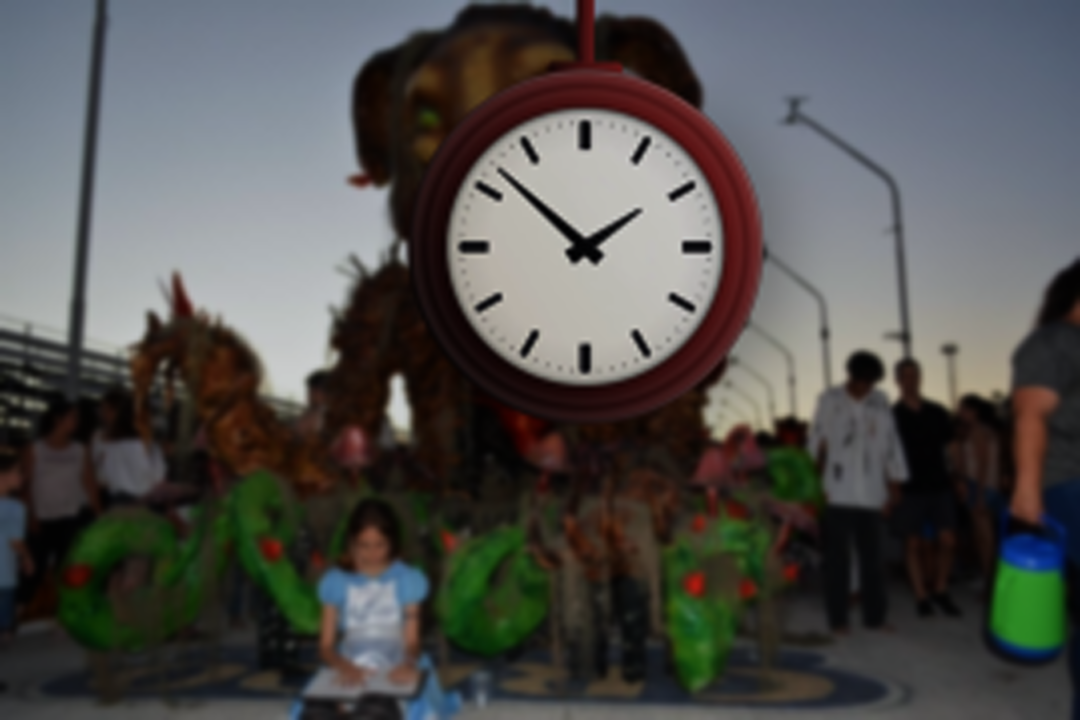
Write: 1:52
